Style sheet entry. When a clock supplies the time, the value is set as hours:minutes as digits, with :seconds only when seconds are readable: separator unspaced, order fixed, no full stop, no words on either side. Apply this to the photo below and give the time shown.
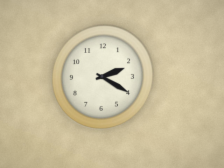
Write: 2:20
